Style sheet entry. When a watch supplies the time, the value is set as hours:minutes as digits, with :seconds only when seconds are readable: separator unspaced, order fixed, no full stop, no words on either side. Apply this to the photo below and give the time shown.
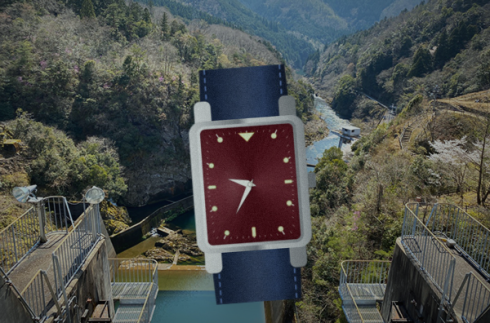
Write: 9:35
